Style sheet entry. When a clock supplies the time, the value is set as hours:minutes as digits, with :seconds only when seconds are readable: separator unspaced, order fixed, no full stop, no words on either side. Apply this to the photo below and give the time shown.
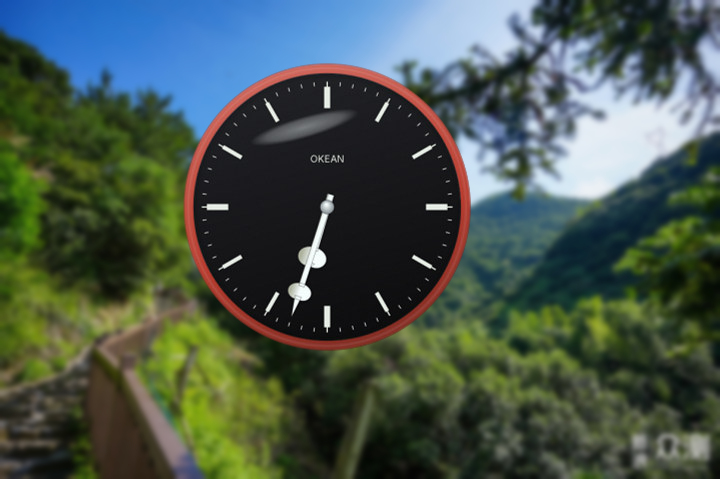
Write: 6:33
